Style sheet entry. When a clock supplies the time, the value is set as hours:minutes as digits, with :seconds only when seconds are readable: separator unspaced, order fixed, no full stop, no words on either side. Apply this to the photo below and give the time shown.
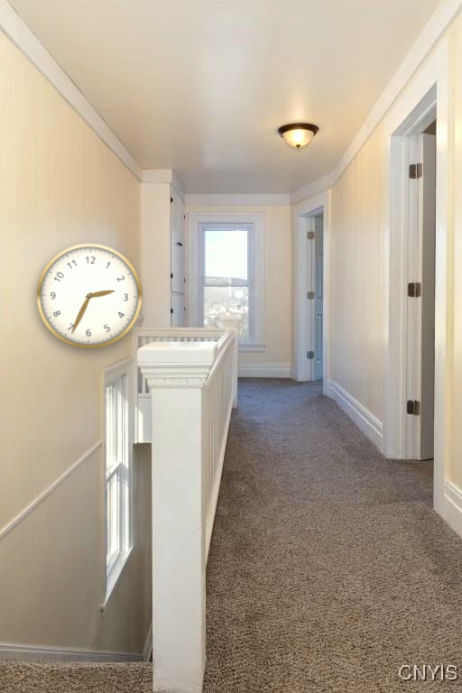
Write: 2:34
